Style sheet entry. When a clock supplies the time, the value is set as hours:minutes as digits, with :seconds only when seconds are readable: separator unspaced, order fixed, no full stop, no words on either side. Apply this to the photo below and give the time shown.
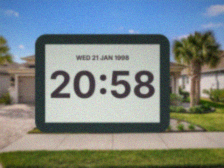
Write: 20:58
